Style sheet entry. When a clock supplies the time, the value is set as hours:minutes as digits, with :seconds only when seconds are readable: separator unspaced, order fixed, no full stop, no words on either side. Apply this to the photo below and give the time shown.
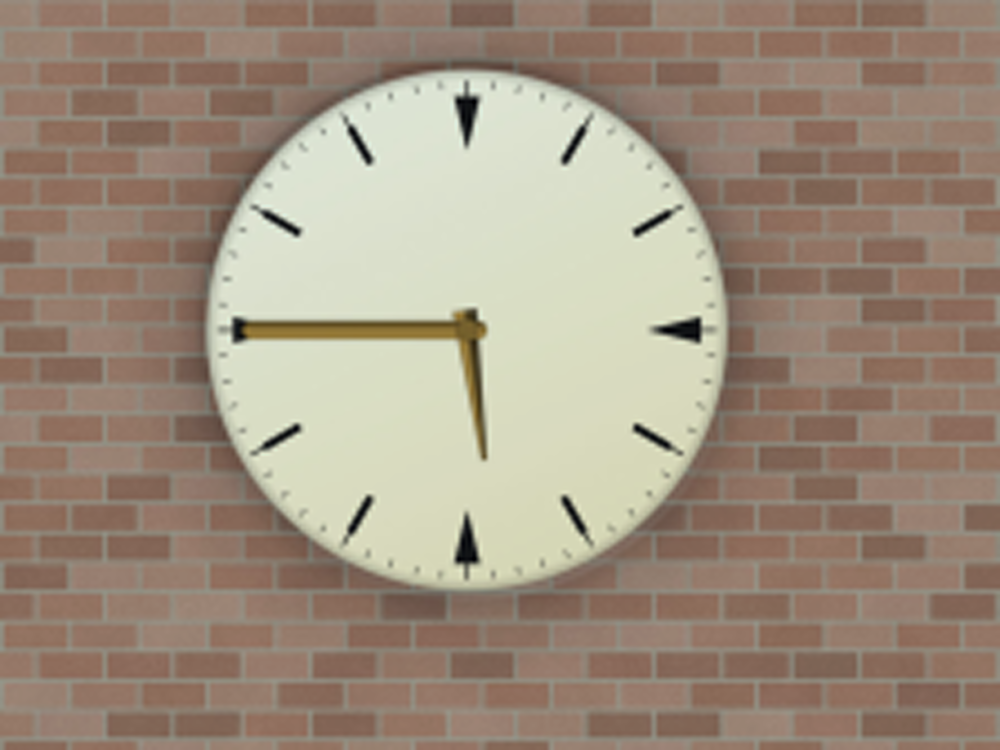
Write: 5:45
